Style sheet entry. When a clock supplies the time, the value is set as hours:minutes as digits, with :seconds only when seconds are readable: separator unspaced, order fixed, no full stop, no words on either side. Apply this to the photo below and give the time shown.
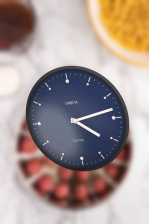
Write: 4:13
